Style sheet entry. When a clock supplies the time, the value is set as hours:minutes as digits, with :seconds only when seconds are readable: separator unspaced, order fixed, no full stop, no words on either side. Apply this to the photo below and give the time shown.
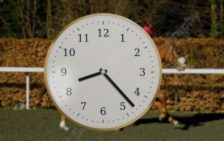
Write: 8:23
